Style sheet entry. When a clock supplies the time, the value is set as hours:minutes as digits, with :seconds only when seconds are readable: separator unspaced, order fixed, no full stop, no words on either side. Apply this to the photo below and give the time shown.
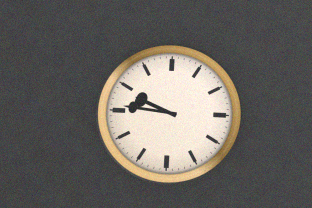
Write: 9:46
